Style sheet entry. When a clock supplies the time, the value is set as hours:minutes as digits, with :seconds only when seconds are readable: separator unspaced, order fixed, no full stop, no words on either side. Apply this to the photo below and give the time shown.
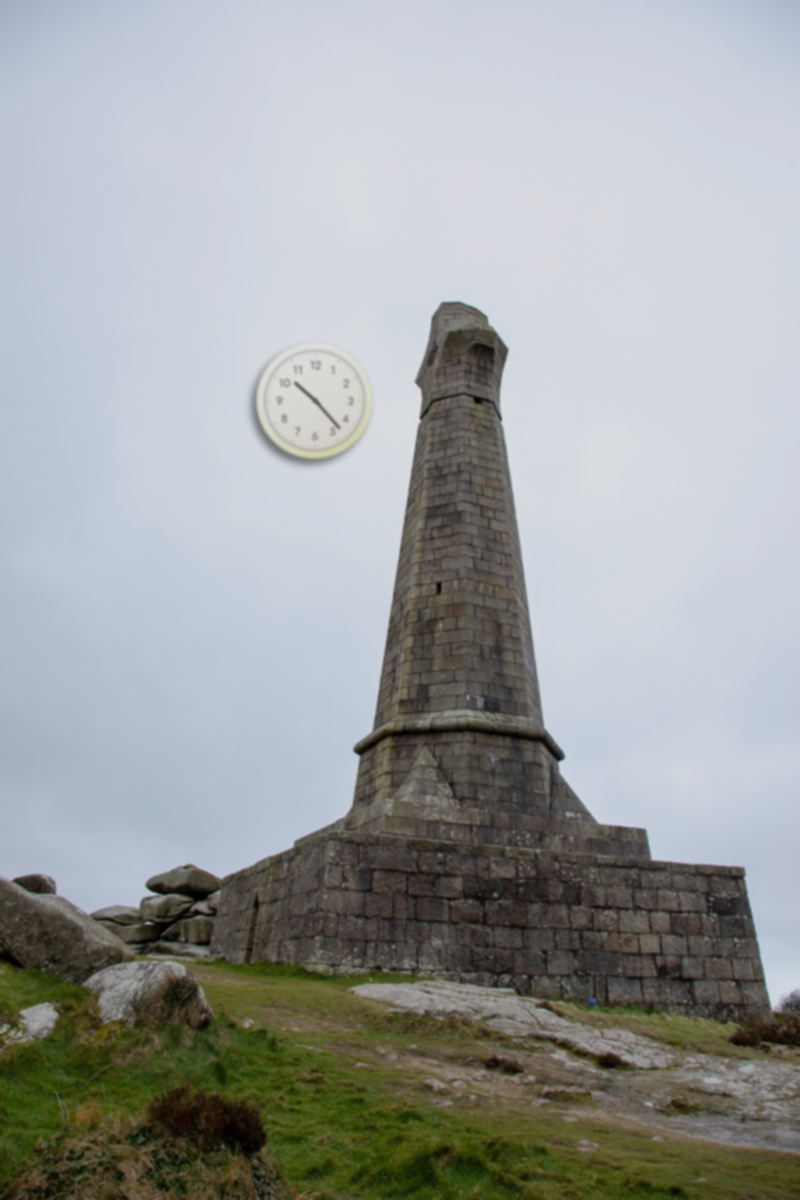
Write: 10:23
